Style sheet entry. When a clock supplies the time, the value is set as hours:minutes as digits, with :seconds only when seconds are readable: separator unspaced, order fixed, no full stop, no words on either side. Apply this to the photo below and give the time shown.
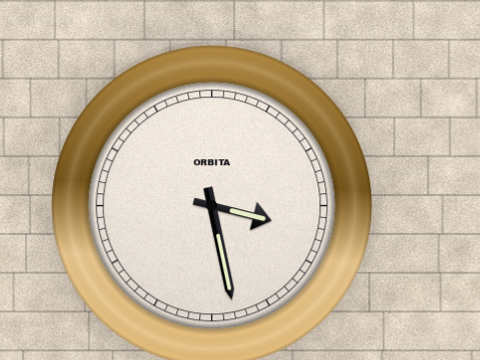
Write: 3:28
